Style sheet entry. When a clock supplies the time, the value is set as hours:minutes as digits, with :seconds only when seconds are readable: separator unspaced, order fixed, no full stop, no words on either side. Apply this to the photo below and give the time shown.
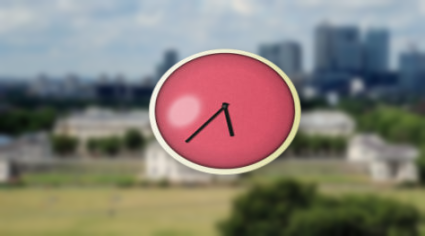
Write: 5:37
